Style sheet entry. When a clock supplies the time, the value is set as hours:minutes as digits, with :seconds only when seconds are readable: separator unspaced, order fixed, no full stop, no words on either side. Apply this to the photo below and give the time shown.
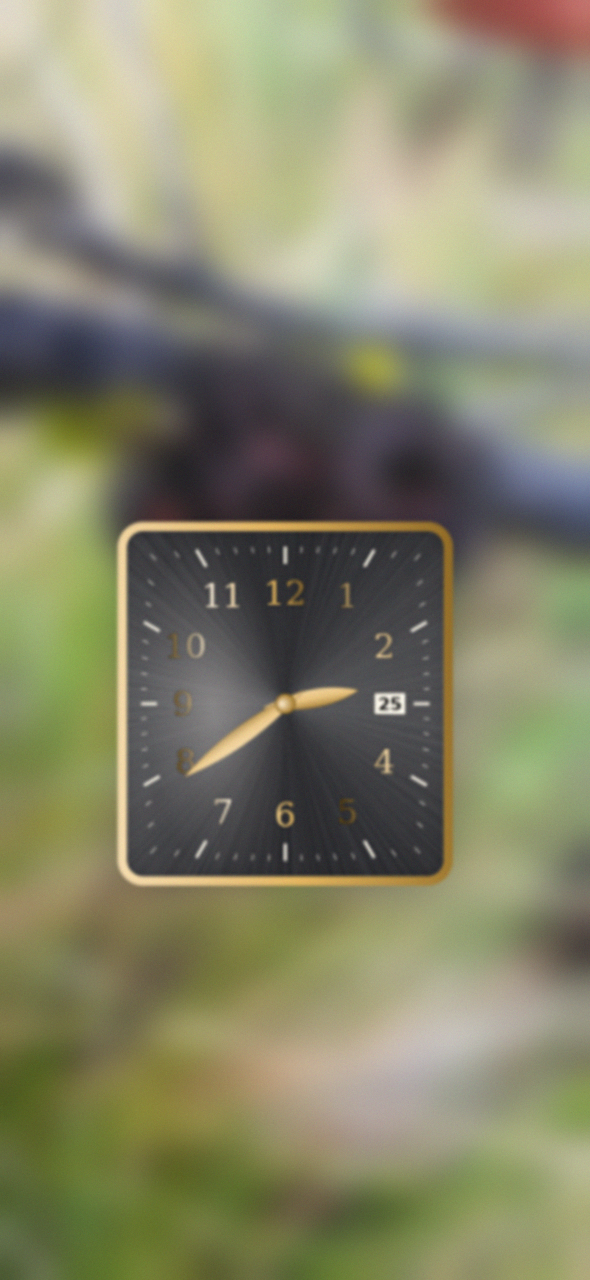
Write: 2:39
